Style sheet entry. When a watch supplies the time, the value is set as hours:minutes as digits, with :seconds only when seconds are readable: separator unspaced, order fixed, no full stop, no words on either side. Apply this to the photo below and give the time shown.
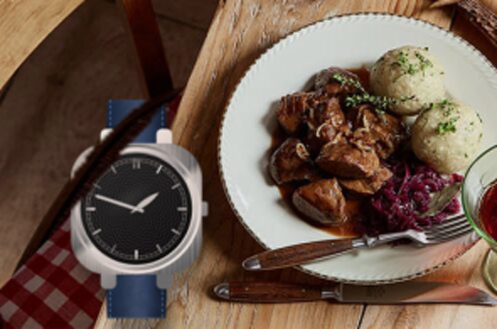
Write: 1:48
